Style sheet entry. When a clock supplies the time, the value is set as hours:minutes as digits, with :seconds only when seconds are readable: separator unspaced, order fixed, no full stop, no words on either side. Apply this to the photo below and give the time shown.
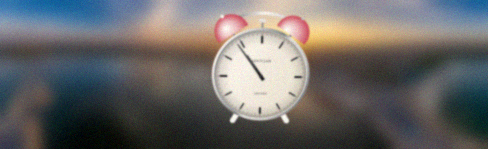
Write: 10:54
